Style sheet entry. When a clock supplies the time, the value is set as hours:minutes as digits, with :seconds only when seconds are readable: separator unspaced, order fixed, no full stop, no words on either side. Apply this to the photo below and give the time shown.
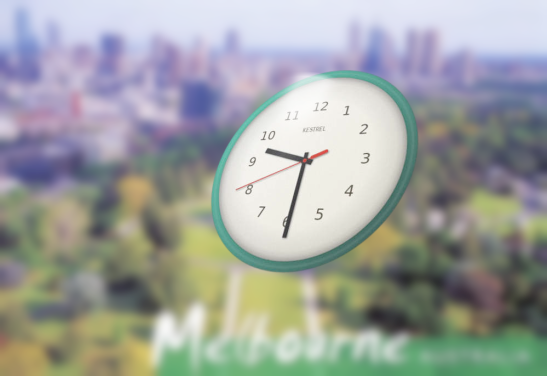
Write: 9:29:41
